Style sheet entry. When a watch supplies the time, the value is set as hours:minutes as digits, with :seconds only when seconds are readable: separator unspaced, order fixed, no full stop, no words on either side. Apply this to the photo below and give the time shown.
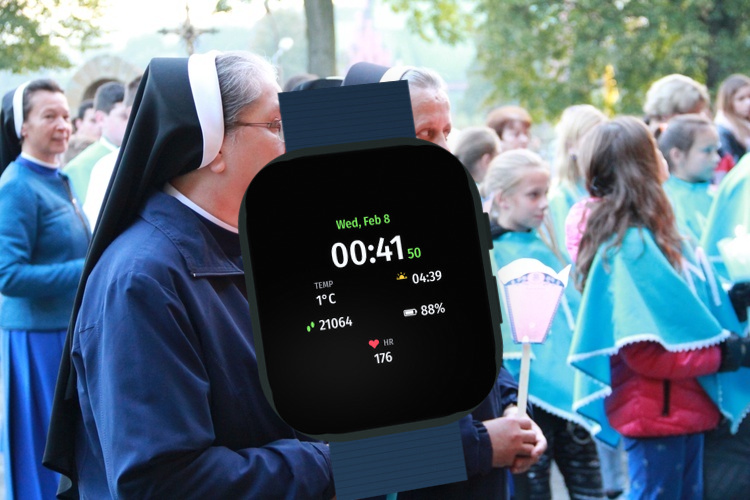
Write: 0:41:50
